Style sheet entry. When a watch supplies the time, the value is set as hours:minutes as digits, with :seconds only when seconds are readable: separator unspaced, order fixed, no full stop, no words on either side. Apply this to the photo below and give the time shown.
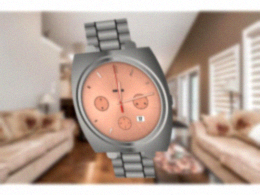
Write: 12:13
